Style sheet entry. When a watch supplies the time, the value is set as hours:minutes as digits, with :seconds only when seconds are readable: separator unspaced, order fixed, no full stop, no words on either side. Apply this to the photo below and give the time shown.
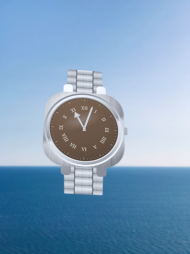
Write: 11:03
